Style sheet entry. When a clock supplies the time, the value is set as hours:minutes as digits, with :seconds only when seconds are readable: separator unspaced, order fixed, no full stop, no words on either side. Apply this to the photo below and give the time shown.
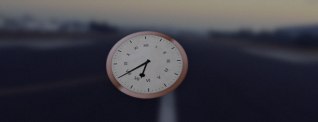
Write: 6:40
